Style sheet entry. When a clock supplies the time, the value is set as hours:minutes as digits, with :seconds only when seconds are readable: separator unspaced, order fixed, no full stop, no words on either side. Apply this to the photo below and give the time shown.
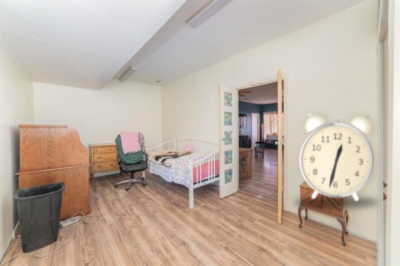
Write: 12:32
